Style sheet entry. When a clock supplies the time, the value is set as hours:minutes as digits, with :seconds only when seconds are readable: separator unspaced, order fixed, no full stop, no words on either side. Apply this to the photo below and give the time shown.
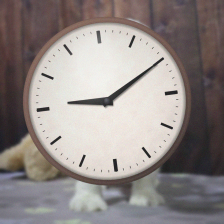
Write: 9:10
